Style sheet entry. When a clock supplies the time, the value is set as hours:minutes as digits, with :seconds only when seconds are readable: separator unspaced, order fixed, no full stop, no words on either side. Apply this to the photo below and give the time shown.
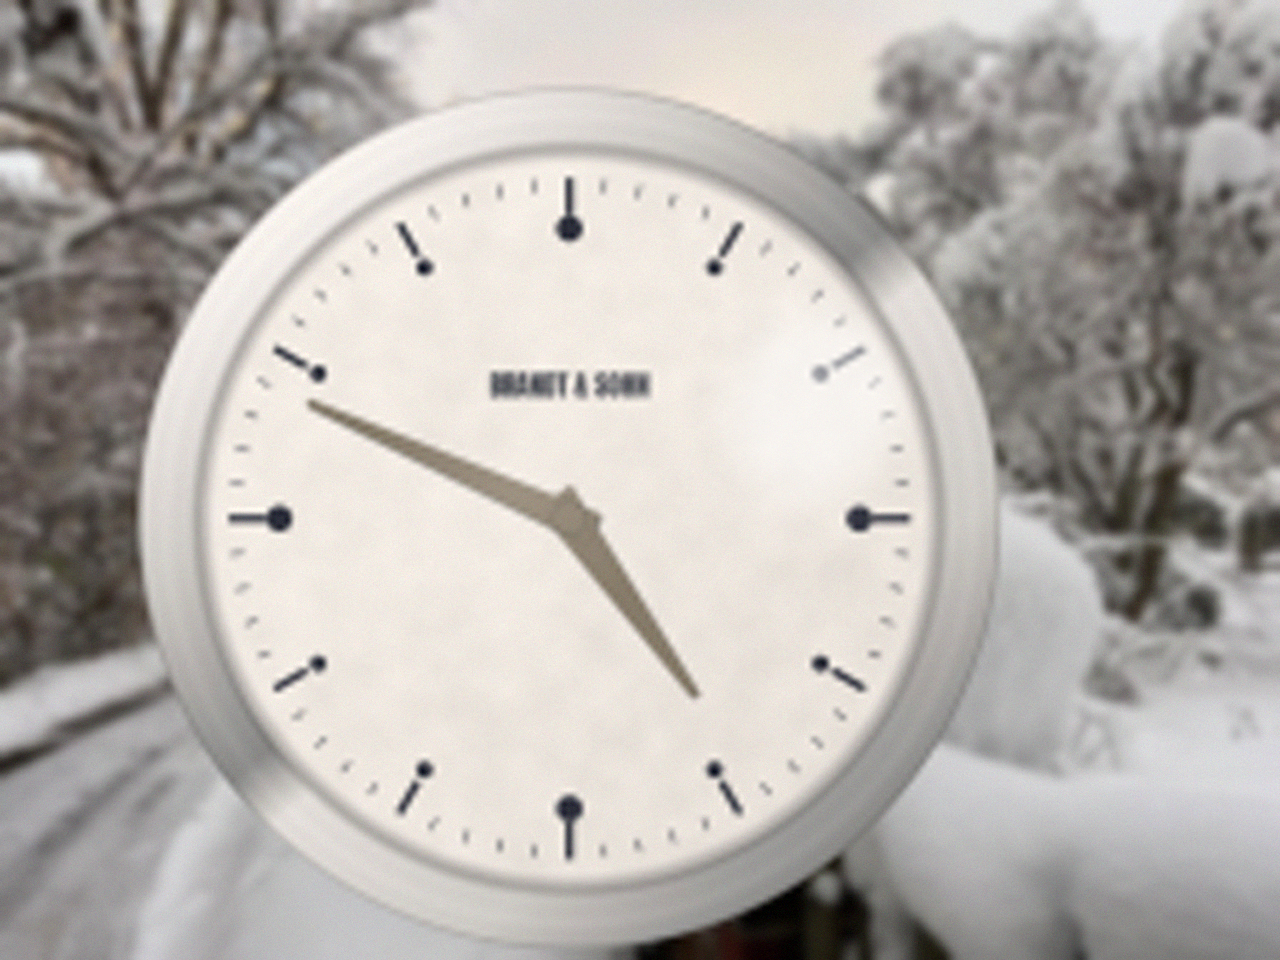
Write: 4:49
